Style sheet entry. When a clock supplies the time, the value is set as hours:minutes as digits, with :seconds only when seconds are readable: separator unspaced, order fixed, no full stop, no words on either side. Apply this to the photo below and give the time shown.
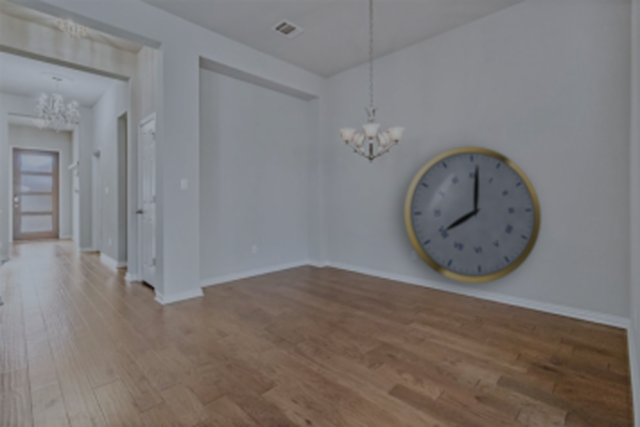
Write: 8:01
